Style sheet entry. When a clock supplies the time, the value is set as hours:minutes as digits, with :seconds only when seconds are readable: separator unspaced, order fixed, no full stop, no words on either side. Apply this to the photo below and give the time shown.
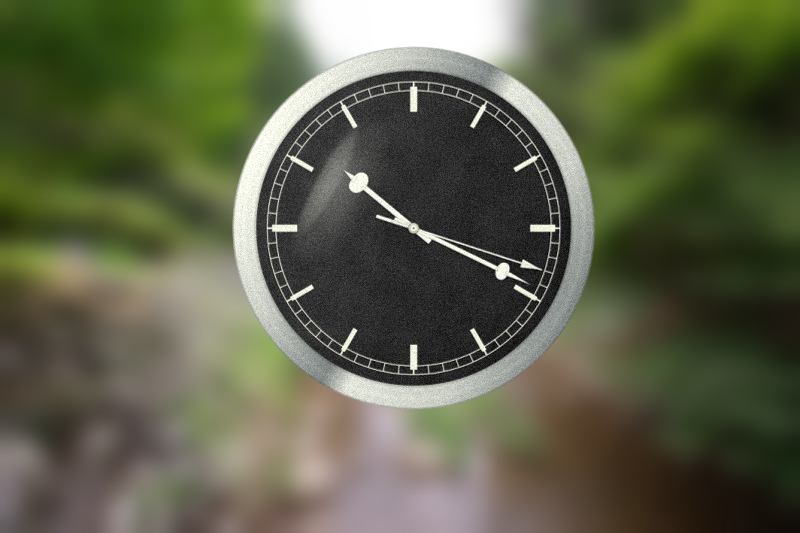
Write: 10:19:18
